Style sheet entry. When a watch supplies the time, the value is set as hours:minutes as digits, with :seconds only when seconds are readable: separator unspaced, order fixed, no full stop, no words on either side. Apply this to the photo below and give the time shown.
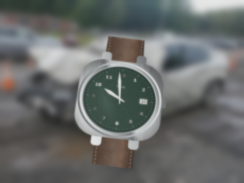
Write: 9:59
